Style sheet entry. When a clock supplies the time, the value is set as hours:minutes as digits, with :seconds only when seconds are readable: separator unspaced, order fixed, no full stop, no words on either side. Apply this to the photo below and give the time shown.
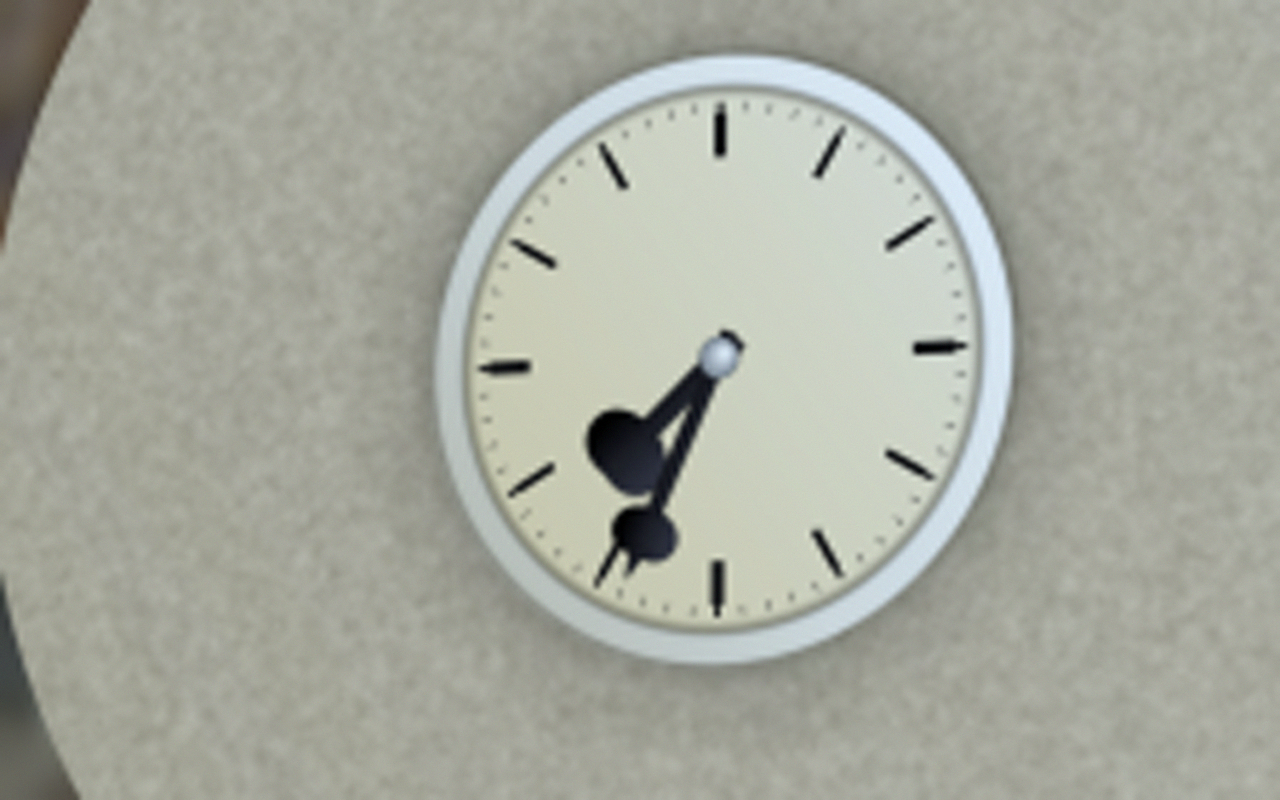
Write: 7:34
